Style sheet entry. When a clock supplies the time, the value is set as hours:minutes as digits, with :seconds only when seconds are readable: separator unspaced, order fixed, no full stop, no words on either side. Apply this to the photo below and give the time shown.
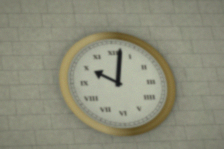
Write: 10:02
